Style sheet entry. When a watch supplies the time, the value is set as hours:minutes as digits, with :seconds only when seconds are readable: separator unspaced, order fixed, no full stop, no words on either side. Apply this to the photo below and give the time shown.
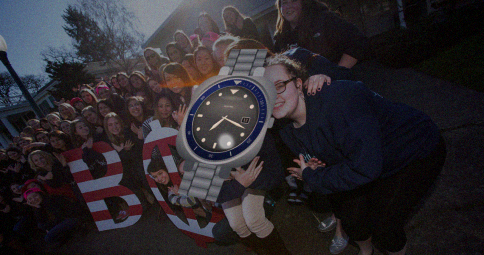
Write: 7:18
